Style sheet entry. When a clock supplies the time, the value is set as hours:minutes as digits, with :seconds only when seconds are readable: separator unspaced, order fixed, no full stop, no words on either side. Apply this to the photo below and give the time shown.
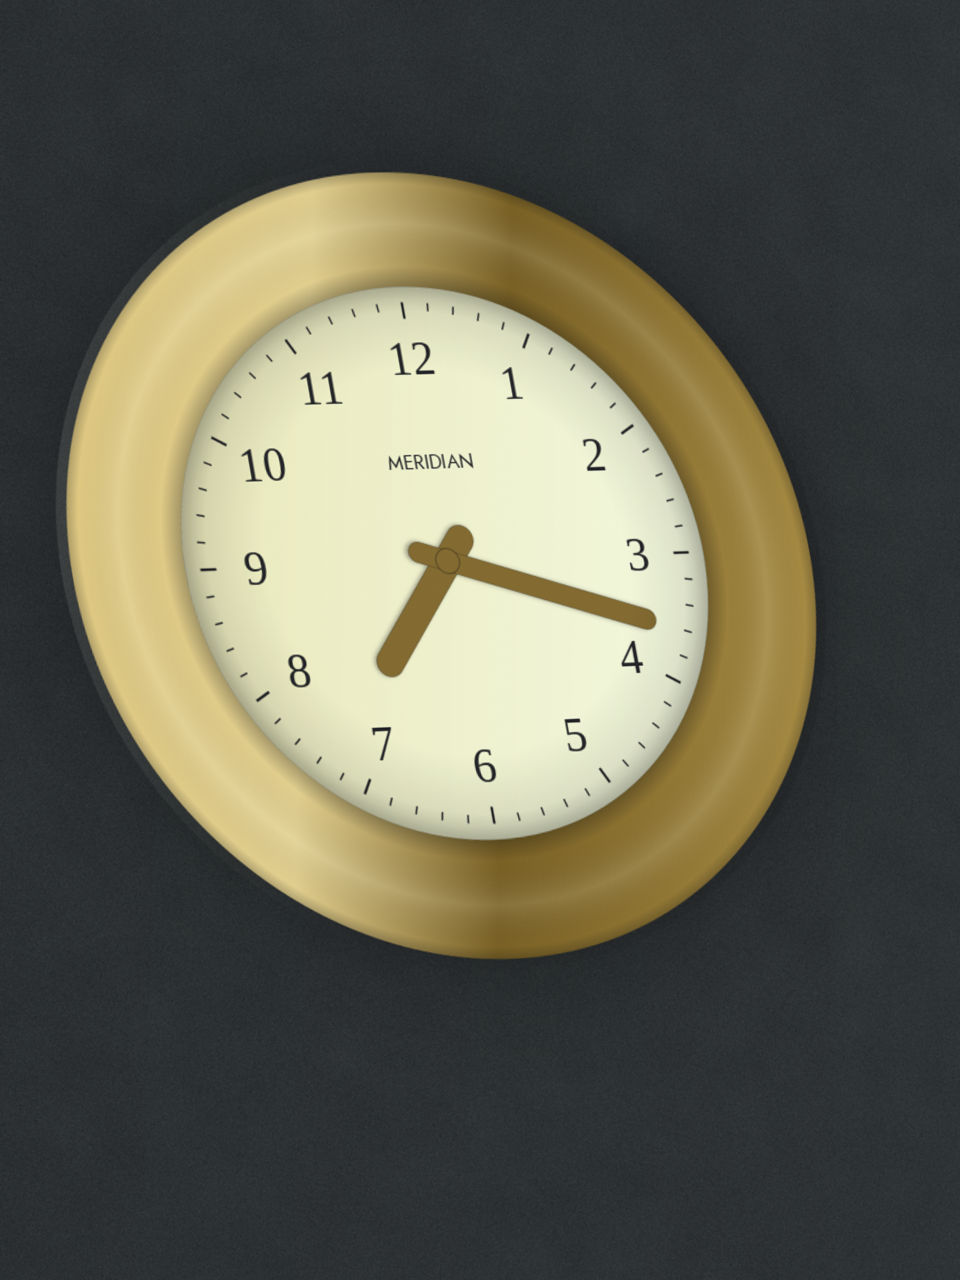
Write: 7:18
